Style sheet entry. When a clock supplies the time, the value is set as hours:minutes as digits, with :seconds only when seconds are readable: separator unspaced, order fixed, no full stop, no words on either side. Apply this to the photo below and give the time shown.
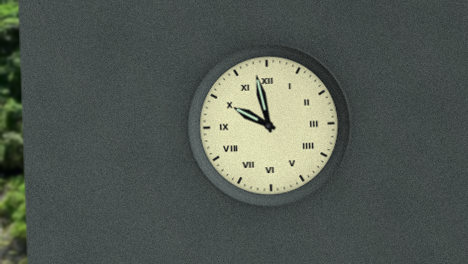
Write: 9:58
